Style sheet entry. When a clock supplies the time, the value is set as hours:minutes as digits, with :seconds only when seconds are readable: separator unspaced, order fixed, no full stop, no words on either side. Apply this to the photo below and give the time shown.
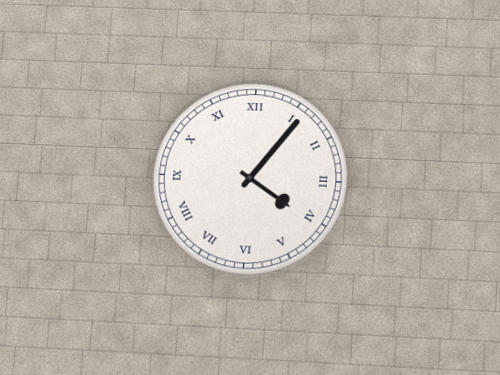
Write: 4:06
